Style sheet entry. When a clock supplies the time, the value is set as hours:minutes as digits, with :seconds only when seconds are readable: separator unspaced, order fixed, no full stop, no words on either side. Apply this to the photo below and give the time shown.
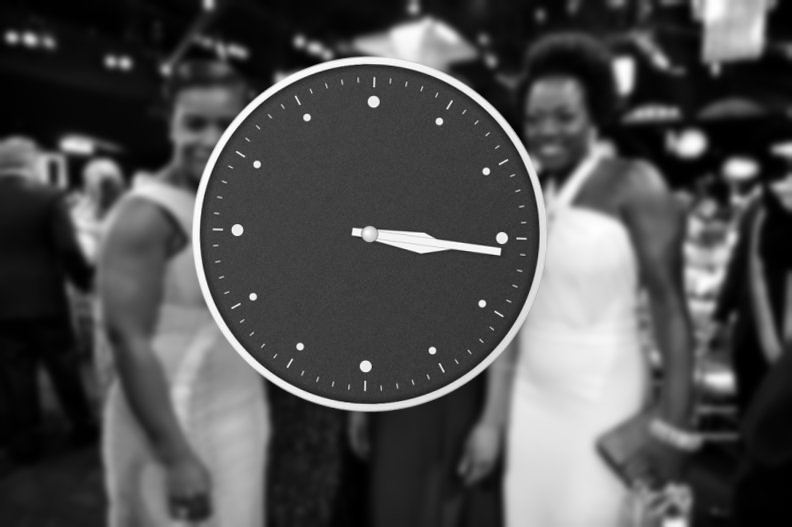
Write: 3:16
